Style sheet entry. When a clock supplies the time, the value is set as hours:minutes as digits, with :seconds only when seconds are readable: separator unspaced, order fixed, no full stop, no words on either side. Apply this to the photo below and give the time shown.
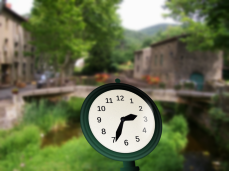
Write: 2:34
